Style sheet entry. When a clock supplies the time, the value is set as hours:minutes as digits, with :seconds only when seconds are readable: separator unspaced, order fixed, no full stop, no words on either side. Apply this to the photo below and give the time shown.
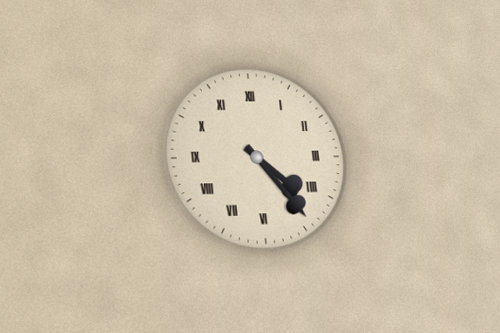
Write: 4:24
